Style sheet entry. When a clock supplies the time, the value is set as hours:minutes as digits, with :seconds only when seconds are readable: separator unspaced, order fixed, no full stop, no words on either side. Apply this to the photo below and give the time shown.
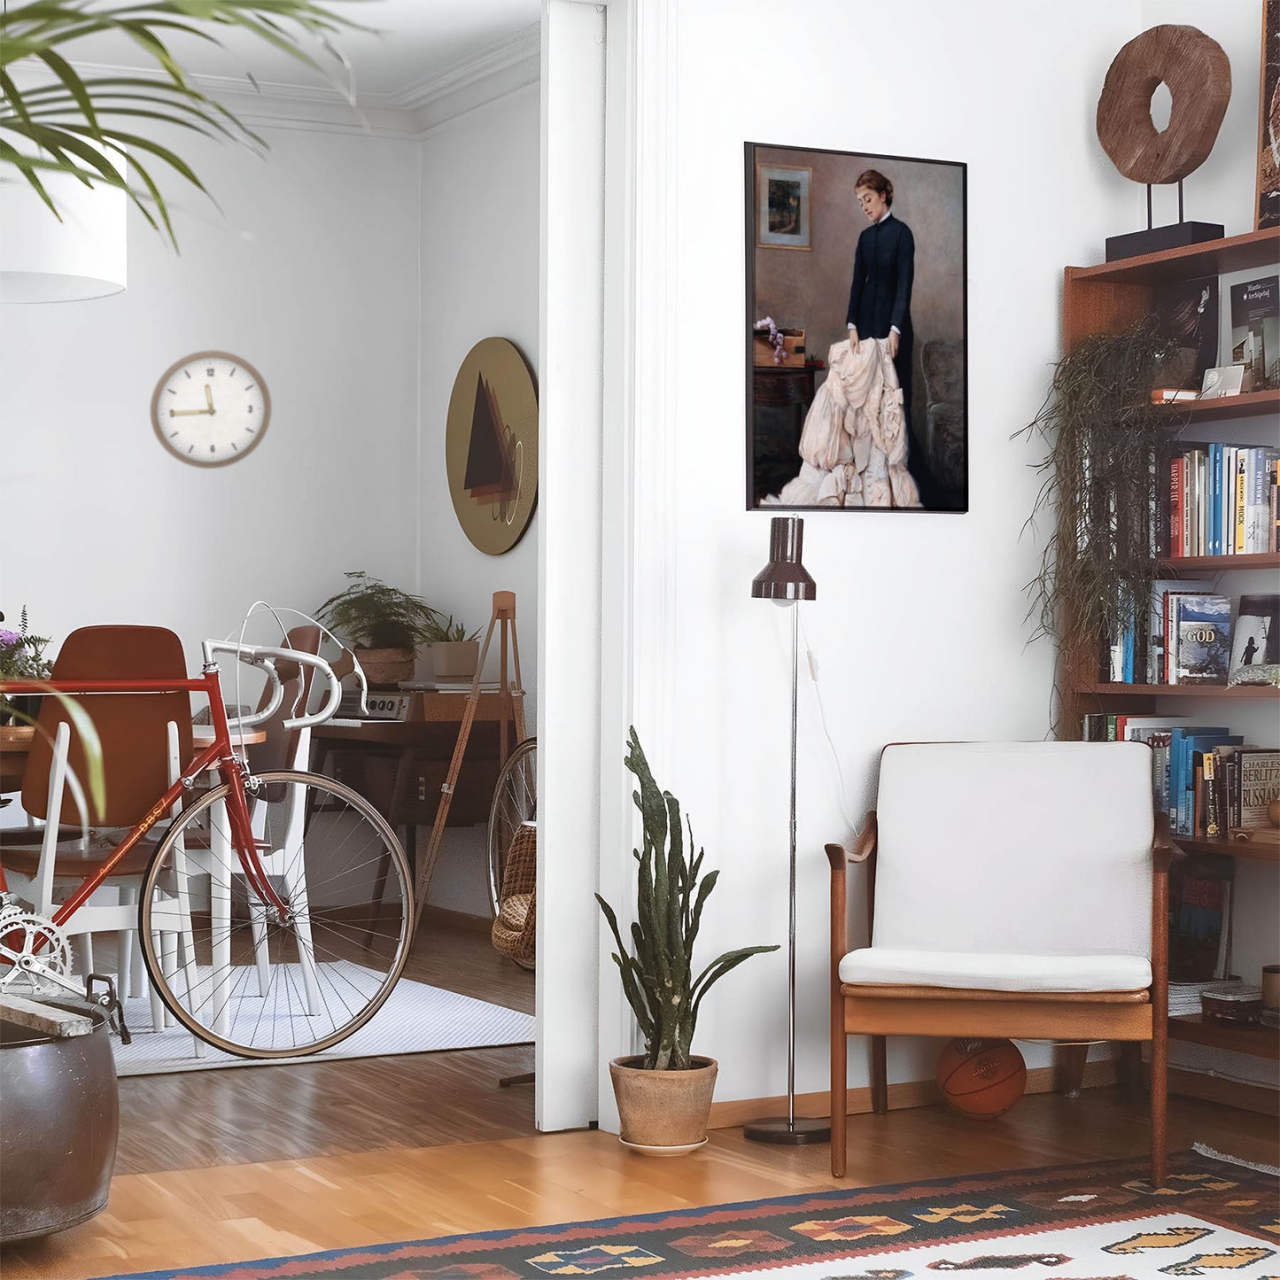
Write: 11:45
